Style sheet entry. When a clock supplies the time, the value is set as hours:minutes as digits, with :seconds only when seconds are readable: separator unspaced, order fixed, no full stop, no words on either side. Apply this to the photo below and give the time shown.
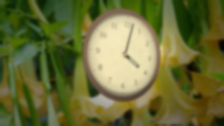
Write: 4:02
